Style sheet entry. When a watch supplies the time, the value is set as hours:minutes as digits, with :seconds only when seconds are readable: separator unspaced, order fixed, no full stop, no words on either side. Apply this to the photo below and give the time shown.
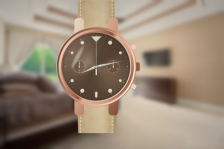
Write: 8:13
